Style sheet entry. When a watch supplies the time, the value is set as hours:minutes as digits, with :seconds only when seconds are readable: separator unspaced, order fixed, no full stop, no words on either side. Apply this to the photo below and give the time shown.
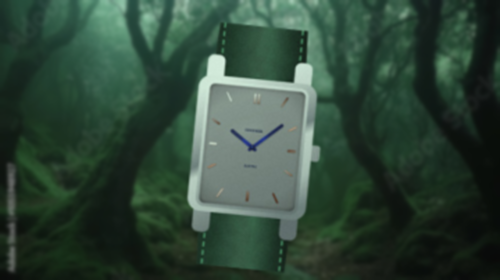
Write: 10:08
